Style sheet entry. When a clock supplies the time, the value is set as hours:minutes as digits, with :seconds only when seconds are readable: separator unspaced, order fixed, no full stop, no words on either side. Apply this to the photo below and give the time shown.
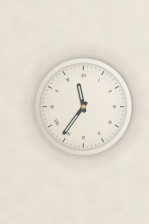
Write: 11:36
